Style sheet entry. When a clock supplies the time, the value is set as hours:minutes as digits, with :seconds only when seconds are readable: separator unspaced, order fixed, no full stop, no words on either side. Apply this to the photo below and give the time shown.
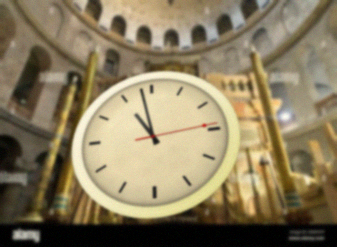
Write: 10:58:14
